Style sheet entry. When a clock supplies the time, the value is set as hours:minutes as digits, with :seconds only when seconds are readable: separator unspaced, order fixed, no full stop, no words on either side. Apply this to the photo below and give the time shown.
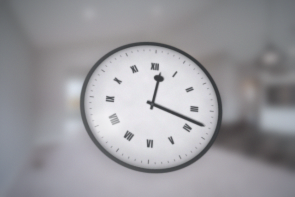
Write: 12:18
